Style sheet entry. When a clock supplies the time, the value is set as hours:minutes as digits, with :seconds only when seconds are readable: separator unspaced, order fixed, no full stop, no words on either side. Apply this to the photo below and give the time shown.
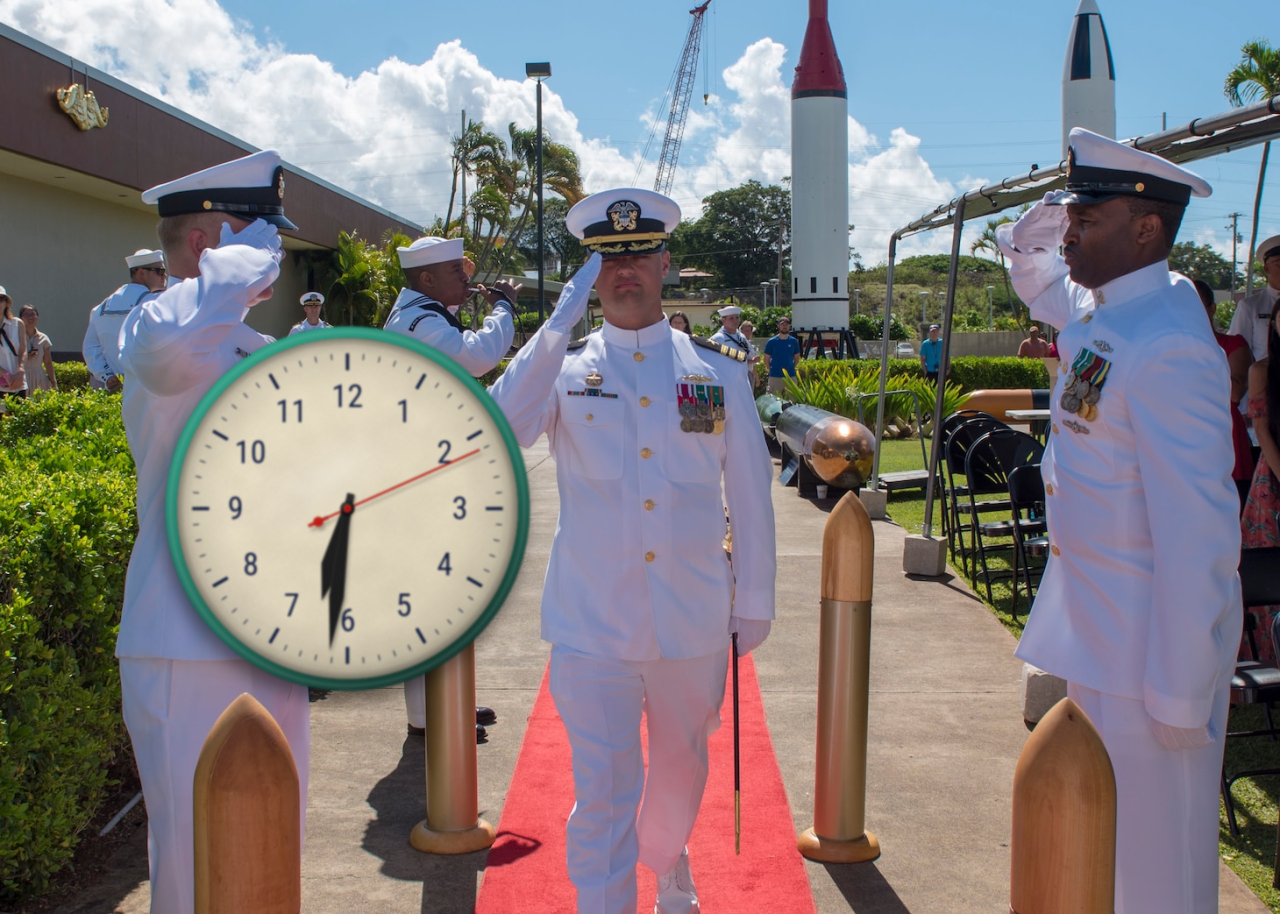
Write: 6:31:11
